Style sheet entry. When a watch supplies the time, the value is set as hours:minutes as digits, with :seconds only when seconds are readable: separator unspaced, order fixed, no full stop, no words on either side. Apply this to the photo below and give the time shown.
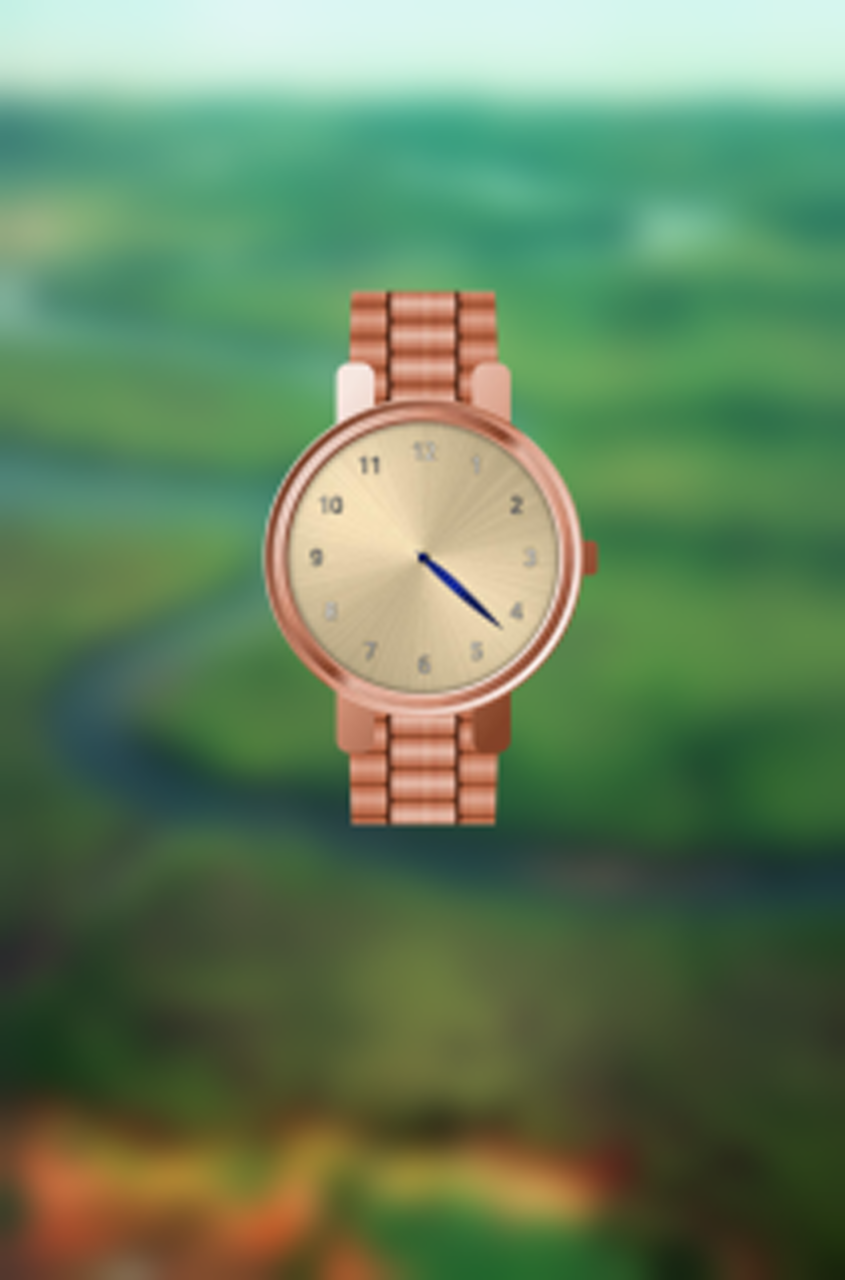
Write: 4:22
